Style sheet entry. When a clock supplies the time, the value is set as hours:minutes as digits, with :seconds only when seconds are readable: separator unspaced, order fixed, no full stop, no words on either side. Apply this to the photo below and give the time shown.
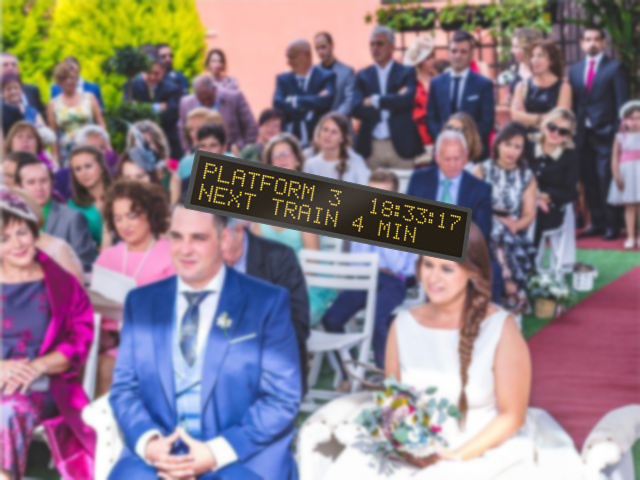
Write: 18:33:17
